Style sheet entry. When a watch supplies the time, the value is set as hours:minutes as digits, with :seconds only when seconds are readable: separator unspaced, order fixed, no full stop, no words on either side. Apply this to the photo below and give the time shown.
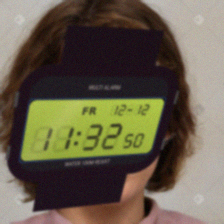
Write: 11:32:50
